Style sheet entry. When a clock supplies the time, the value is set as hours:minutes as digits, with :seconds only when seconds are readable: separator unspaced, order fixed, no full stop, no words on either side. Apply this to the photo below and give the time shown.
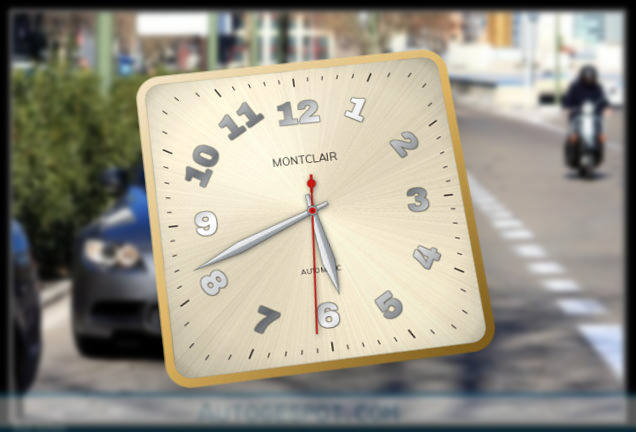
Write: 5:41:31
